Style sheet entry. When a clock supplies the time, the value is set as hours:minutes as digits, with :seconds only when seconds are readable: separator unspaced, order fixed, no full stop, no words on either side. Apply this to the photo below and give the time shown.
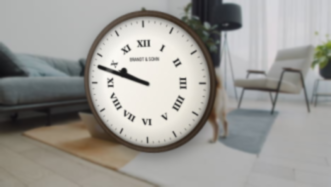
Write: 9:48
